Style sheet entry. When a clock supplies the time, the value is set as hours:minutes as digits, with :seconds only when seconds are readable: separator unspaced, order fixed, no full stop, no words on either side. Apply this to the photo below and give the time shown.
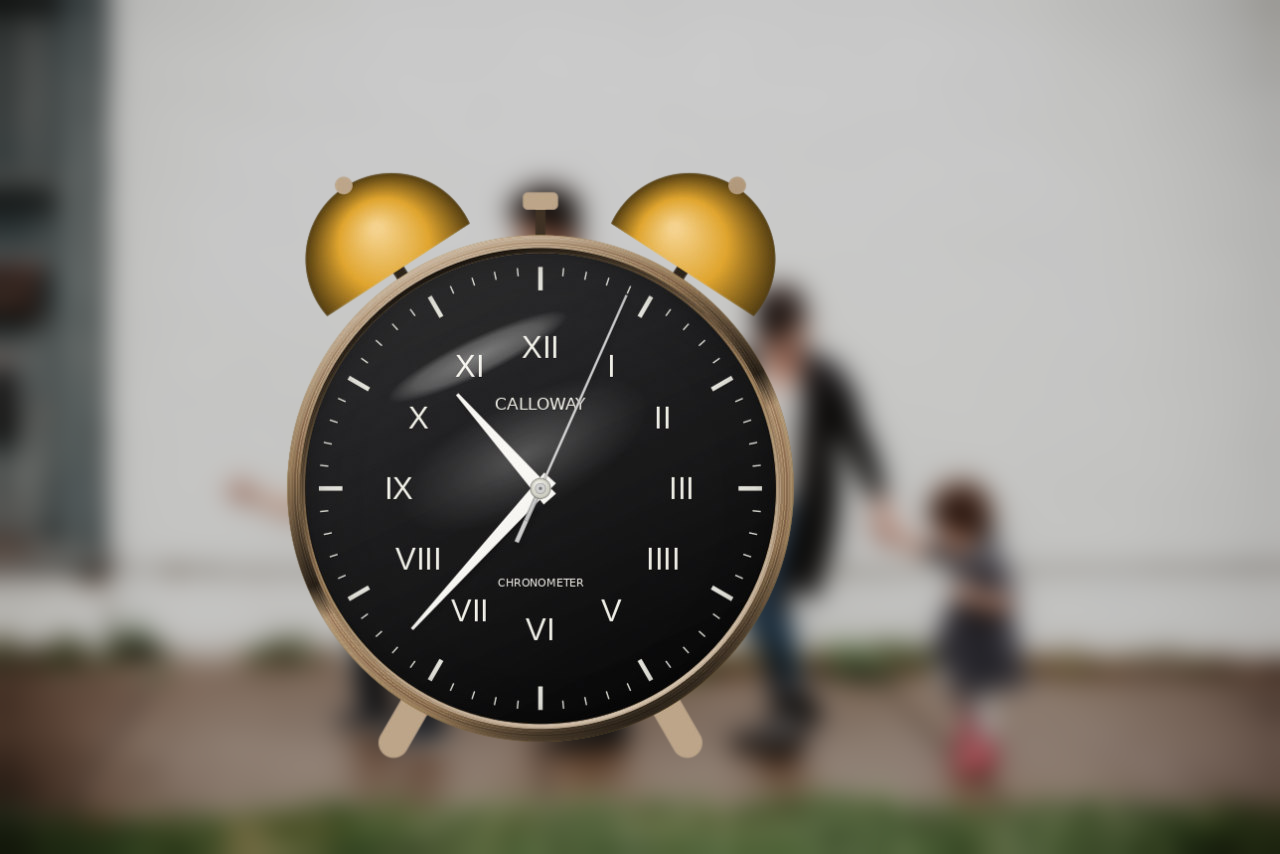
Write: 10:37:04
